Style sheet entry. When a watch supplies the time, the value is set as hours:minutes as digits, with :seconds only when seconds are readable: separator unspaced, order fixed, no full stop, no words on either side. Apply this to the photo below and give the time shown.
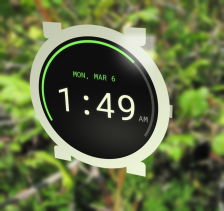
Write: 1:49
